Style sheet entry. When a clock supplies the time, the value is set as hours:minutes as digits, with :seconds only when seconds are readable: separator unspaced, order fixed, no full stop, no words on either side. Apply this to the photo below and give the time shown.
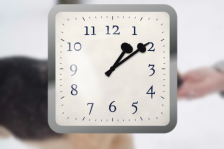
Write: 1:09
